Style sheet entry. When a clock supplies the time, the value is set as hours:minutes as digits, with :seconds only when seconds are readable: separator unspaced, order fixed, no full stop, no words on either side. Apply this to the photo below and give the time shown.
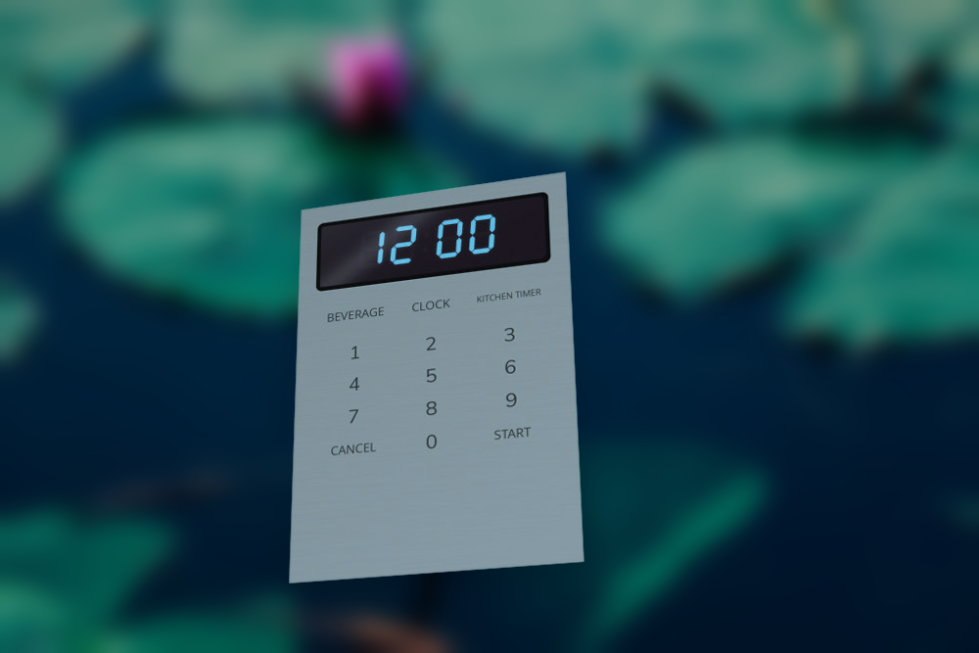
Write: 12:00
